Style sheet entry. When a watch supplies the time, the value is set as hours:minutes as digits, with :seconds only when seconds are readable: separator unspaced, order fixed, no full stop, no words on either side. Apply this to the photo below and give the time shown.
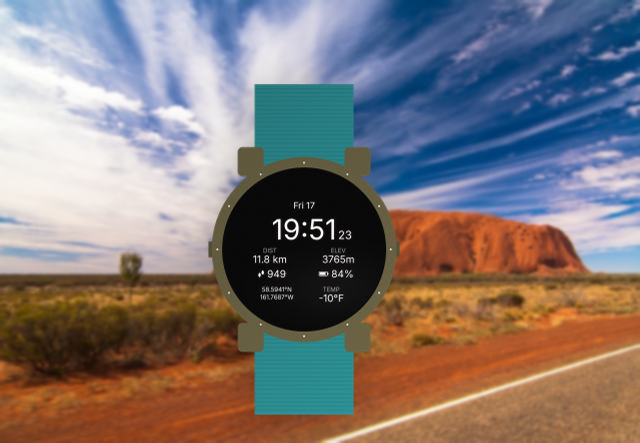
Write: 19:51:23
